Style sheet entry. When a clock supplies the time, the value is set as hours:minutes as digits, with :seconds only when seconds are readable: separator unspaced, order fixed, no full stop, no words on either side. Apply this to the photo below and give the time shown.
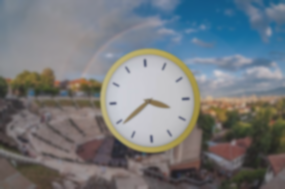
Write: 3:39
